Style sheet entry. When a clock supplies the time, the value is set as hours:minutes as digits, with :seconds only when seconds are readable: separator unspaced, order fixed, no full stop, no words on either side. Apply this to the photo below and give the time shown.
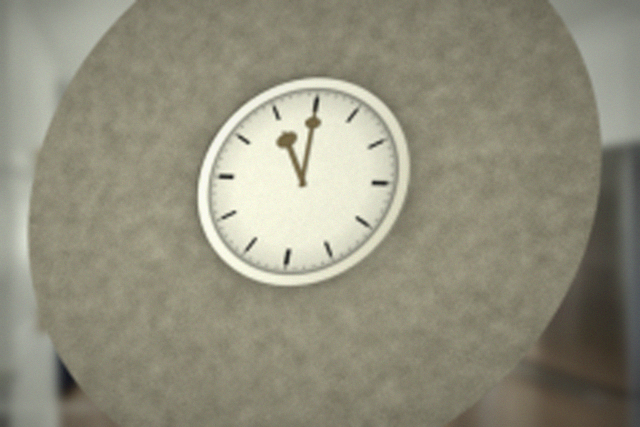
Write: 11:00
